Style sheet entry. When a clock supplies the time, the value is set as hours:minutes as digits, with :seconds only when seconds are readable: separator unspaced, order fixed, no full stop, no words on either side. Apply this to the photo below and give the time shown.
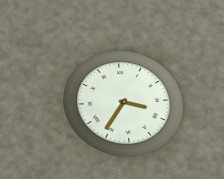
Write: 3:36
